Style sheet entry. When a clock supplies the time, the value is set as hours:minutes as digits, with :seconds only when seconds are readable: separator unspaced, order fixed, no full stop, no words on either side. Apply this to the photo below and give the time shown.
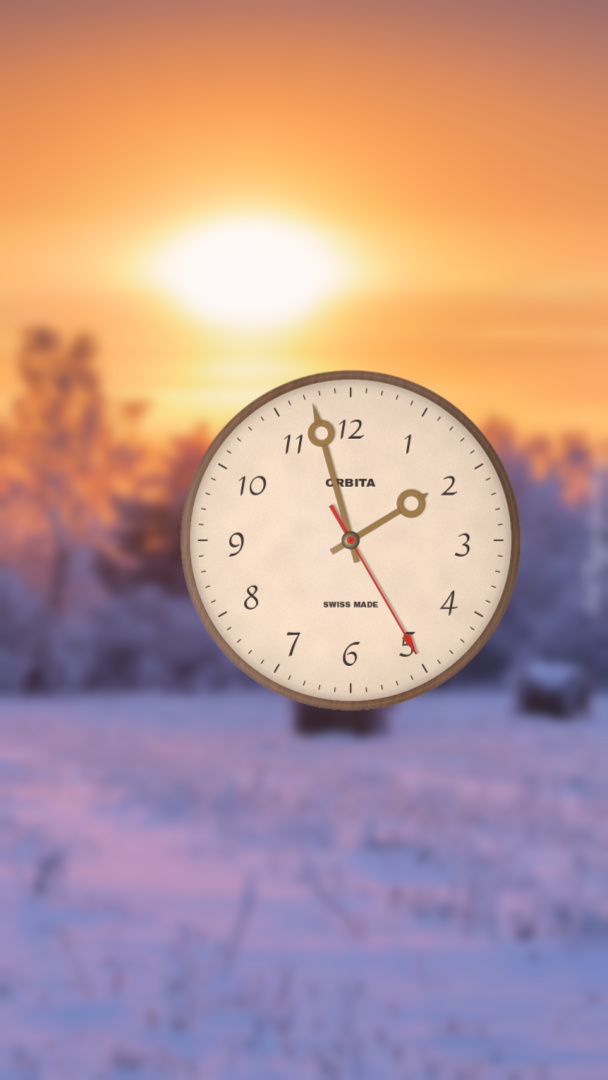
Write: 1:57:25
